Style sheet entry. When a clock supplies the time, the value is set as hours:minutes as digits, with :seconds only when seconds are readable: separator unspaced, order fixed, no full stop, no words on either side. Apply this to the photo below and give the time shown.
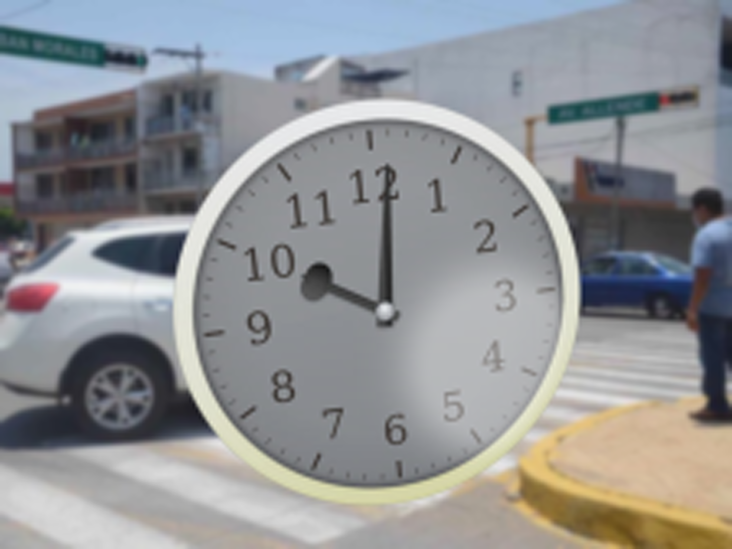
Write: 10:01
